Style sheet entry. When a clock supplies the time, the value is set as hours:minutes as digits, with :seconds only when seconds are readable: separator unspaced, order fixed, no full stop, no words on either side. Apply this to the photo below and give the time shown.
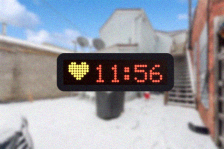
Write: 11:56
